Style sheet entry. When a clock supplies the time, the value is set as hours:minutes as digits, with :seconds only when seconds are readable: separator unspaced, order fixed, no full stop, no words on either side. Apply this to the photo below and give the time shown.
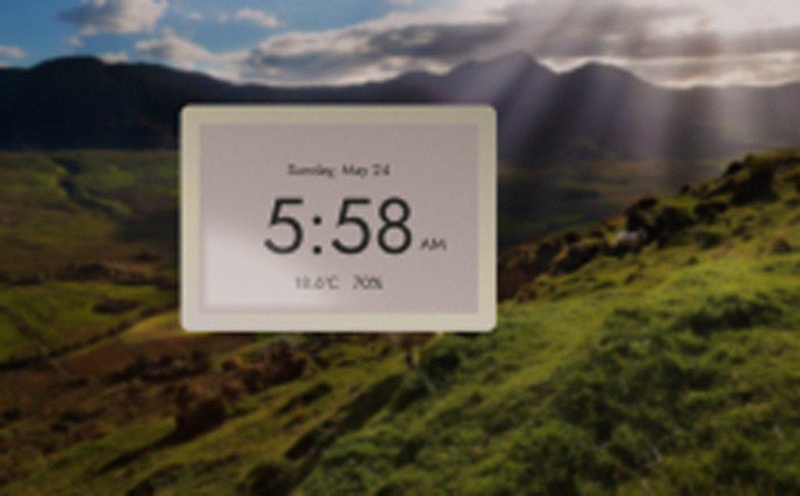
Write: 5:58
